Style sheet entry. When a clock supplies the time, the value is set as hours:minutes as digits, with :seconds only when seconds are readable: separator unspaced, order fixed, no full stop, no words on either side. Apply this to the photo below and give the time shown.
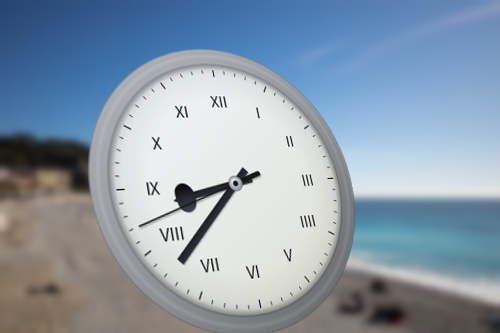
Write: 8:37:42
